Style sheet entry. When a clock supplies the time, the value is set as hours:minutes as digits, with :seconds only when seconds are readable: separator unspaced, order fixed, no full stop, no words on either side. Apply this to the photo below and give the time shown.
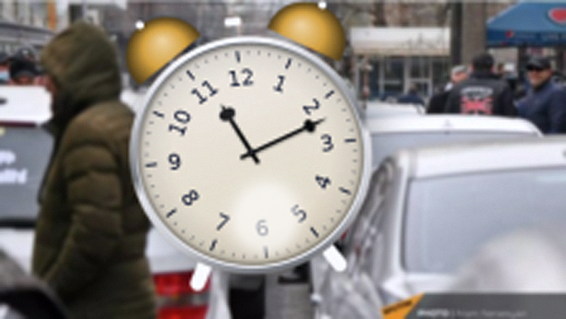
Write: 11:12
